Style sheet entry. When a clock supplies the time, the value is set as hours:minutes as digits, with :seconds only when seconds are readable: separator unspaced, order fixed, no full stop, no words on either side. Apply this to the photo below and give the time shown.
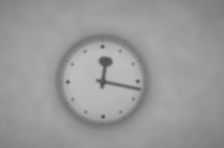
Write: 12:17
